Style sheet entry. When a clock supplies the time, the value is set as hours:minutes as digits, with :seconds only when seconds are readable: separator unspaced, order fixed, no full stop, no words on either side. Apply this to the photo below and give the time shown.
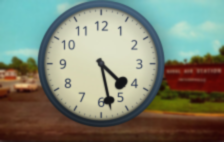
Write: 4:28
